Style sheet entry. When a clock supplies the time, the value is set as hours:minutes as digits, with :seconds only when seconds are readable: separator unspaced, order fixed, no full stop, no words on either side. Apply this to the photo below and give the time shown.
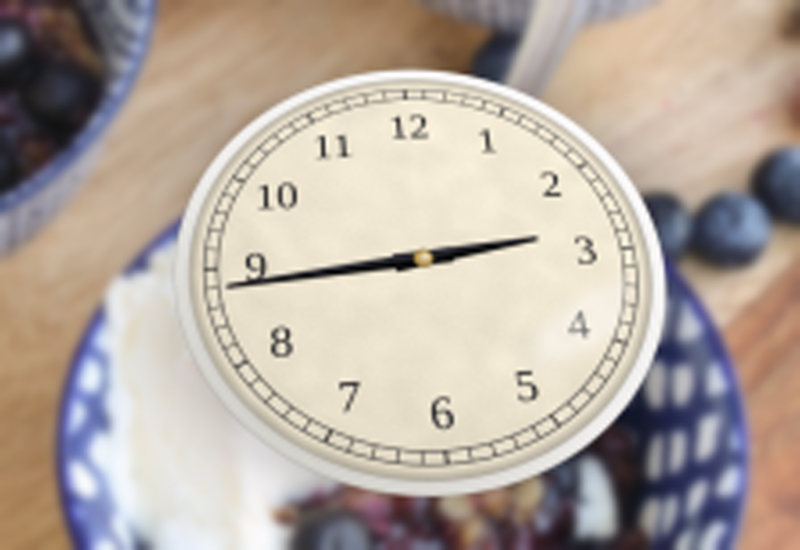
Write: 2:44
